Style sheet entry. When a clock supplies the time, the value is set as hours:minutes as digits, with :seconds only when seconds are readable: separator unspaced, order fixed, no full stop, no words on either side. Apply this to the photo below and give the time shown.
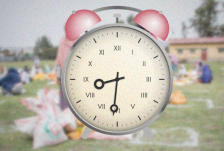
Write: 8:31
